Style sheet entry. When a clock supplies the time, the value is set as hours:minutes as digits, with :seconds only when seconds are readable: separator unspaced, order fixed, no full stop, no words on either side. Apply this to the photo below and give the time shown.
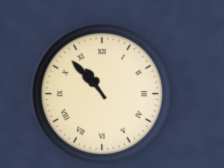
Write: 10:53
